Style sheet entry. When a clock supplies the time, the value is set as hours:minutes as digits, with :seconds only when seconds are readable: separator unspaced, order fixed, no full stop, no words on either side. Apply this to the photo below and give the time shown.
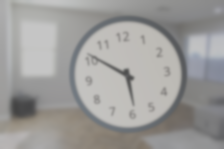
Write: 5:51
